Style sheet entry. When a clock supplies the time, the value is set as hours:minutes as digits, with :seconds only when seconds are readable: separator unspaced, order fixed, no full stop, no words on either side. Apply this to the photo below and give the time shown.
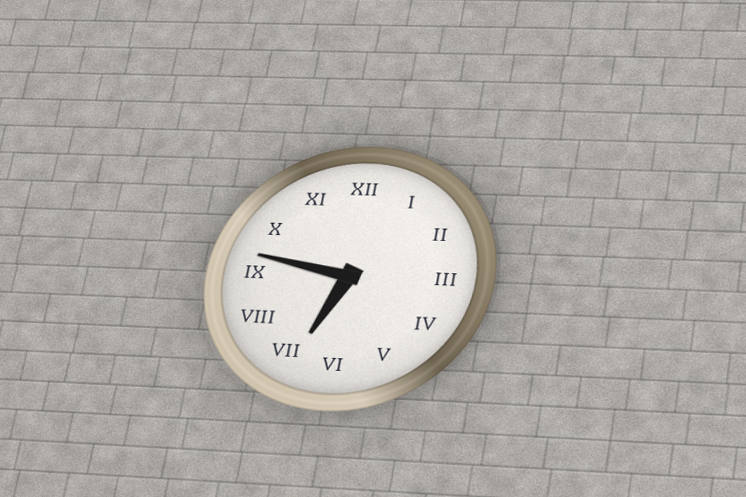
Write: 6:47
